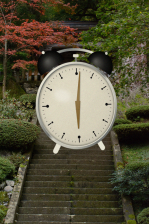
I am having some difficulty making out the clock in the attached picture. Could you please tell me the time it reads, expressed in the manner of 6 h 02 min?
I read 6 h 01 min
